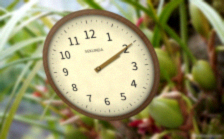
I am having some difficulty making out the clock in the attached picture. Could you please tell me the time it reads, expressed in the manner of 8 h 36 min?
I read 2 h 10 min
